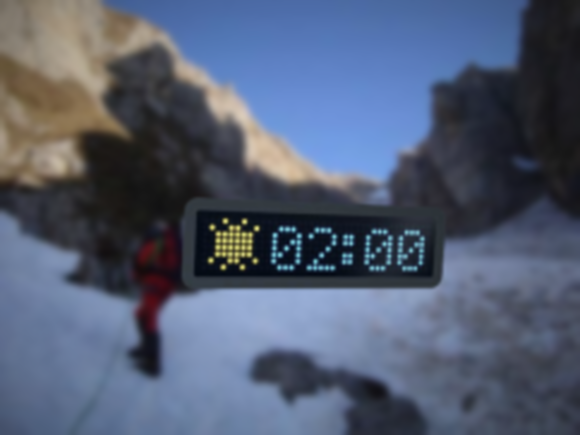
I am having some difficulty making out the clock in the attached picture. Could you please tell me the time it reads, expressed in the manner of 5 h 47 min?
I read 2 h 00 min
